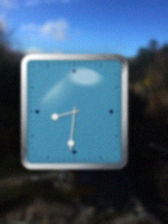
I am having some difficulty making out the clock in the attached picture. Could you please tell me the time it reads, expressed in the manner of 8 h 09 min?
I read 8 h 31 min
